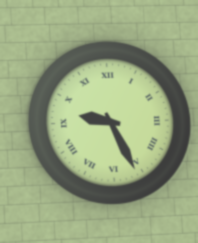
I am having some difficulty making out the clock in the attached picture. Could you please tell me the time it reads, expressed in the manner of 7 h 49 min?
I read 9 h 26 min
